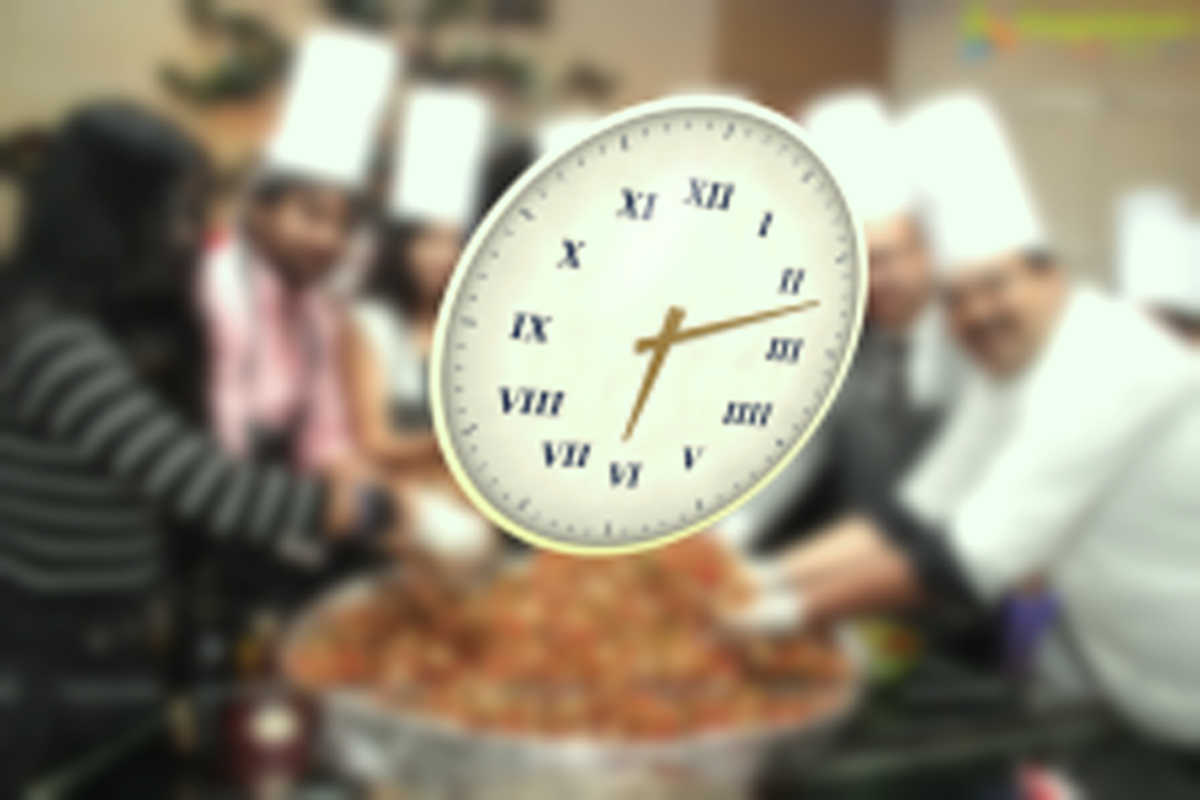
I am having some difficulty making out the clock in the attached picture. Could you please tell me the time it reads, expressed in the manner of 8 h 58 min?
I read 6 h 12 min
